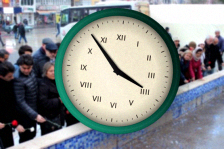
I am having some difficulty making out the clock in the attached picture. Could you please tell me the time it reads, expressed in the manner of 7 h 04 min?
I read 3 h 53 min
